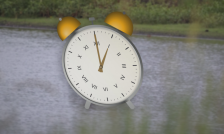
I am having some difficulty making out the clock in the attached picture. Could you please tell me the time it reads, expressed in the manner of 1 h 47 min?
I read 1 h 00 min
